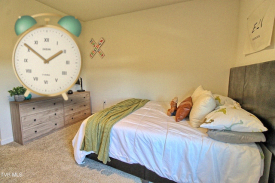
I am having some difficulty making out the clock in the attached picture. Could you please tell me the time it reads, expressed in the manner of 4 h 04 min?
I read 1 h 51 min
